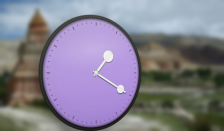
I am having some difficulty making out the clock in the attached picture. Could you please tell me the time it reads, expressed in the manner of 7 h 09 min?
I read 1 h 20 min
